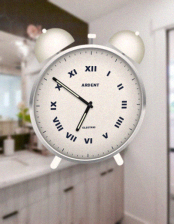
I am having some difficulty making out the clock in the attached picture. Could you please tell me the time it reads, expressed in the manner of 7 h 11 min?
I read 6 h 51 min
